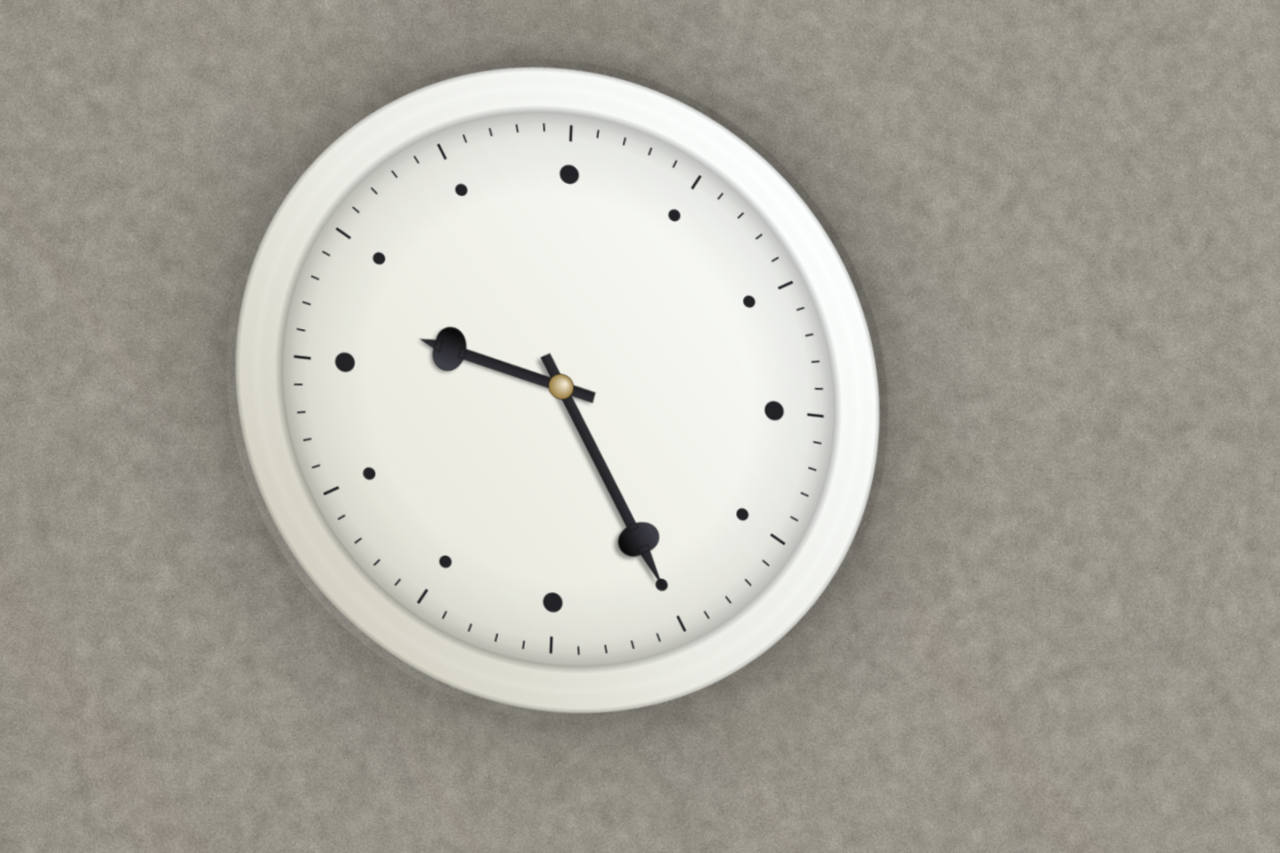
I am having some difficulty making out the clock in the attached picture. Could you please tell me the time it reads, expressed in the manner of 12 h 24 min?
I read 9 h 25 min
